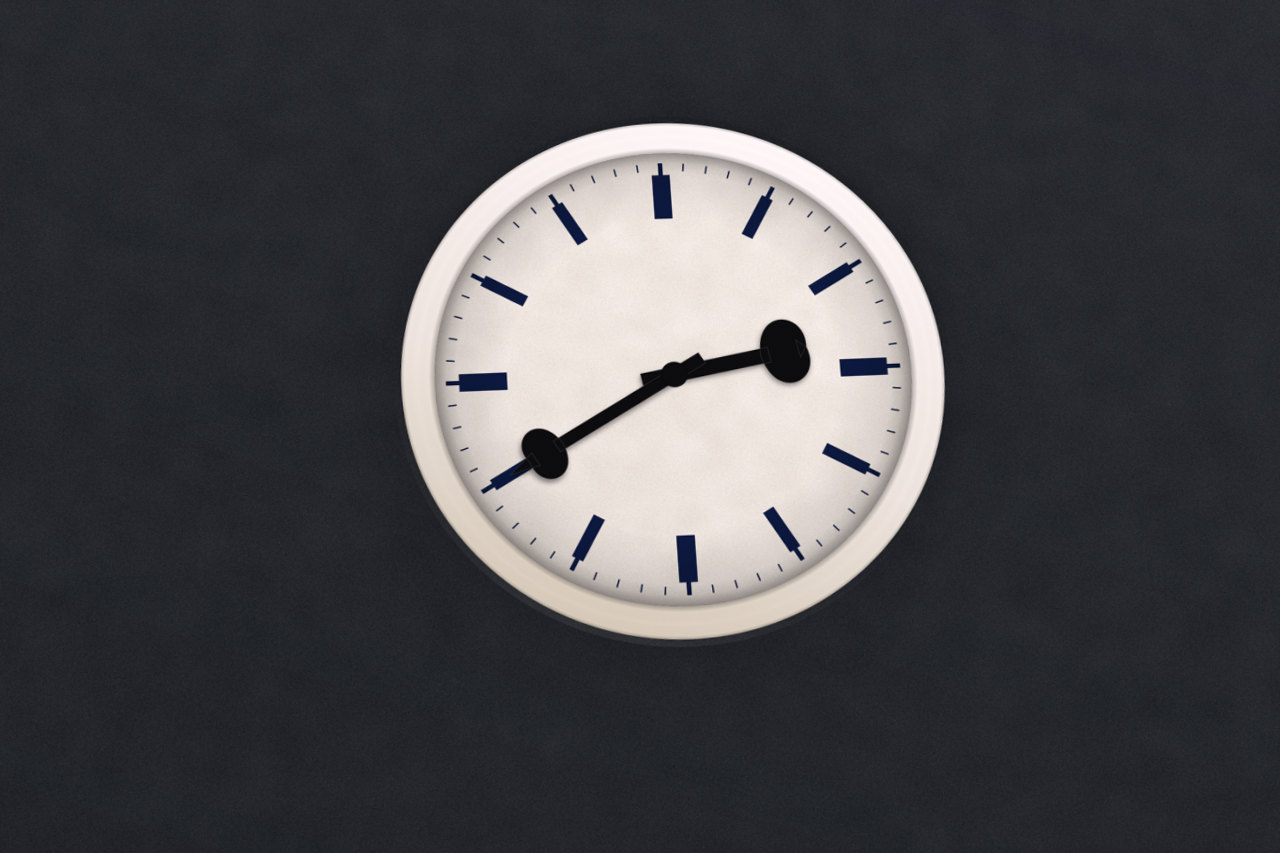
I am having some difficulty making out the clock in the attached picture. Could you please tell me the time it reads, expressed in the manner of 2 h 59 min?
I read 2 h 40 min
